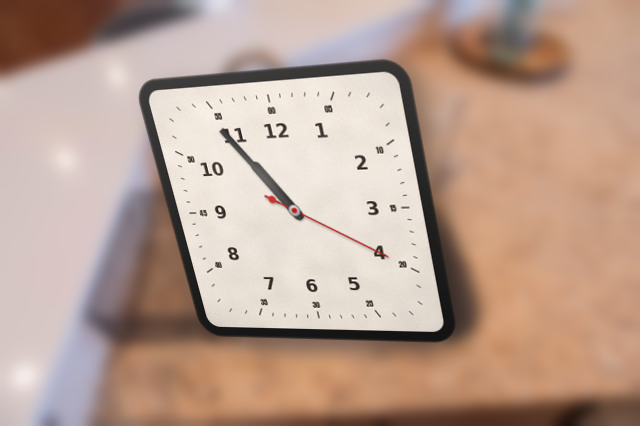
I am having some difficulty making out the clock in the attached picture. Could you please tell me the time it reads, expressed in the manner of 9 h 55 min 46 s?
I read 10 h 54 min 20 s
